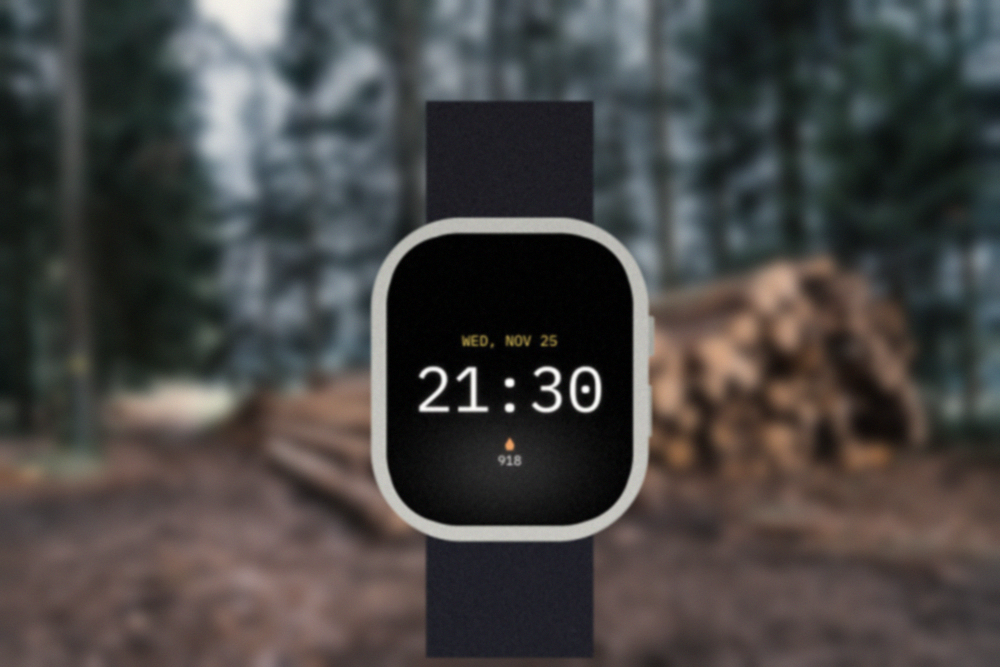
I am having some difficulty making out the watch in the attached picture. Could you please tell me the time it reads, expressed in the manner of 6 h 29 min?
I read 21 h 30 min
